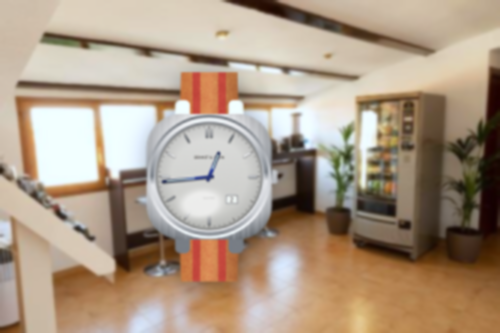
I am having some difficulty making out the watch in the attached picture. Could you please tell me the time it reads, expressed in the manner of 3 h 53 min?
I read 12 h 44 min
